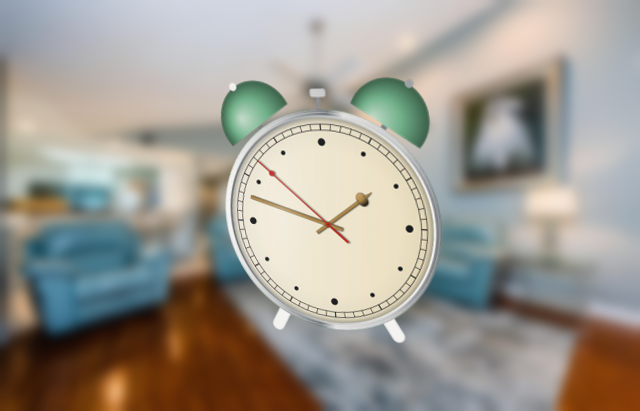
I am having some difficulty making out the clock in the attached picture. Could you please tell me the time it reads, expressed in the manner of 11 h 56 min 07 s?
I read 1 h 47 min 52 s
